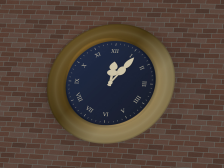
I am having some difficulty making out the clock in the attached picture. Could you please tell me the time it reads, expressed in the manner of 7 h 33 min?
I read 12 h 06 min
